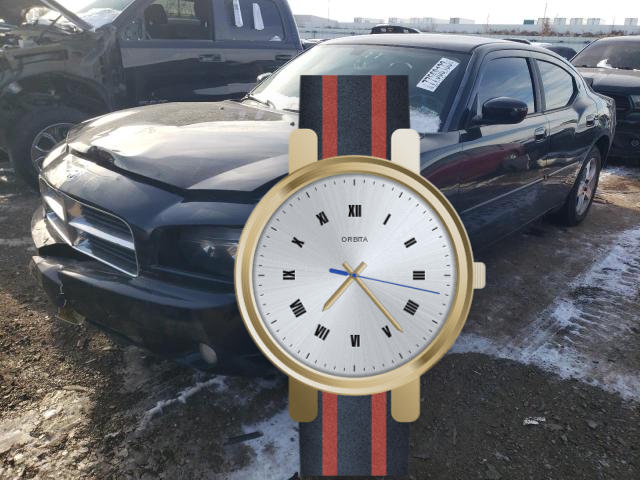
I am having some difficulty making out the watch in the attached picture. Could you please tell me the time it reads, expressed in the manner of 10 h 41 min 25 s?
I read 7 h 23 min 17 s
